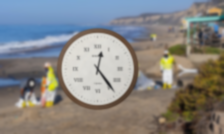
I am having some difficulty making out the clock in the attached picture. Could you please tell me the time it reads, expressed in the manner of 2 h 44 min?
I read 12 h 24 min
